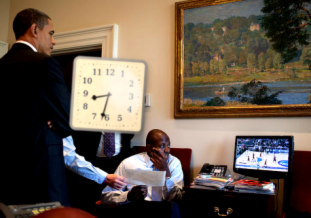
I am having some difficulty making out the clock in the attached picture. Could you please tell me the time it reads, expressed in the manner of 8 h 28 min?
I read 8 h 32 min
